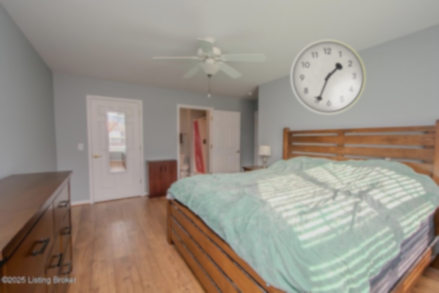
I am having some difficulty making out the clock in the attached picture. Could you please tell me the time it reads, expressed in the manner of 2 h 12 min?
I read 1 h 34 min
